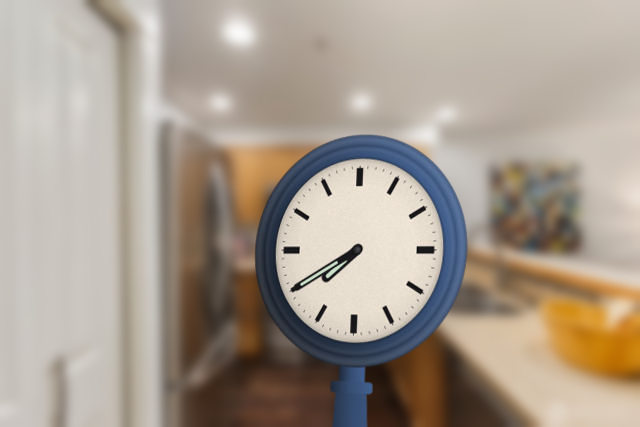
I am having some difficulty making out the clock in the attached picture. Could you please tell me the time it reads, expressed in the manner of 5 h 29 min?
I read 7 h 40 min
